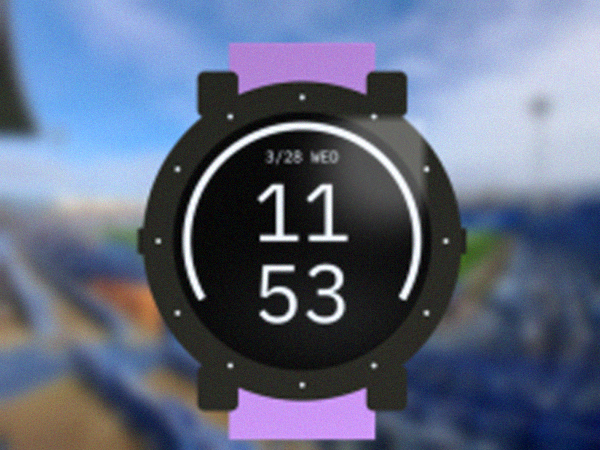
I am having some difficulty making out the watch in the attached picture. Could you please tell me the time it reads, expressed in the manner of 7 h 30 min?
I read 11 h 53 min
